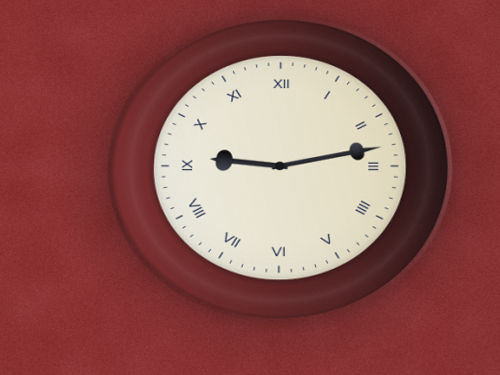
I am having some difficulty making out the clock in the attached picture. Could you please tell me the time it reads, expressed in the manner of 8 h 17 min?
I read 9 h 13 min
